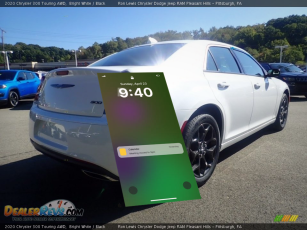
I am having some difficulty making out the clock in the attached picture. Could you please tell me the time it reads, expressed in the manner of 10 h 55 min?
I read 9 h 40 min
